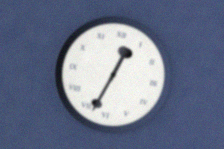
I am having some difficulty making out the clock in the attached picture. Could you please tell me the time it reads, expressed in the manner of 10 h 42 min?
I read 12 h 33 min
